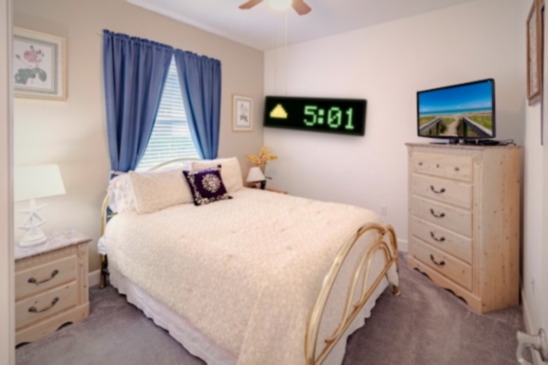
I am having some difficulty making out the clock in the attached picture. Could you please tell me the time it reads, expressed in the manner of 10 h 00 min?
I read 5 h 01 min
